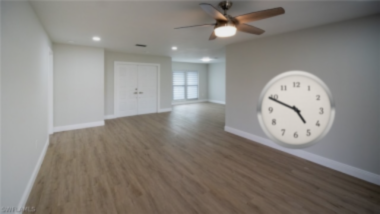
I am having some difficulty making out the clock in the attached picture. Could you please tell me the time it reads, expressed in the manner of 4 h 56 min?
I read 4 h 49 min
